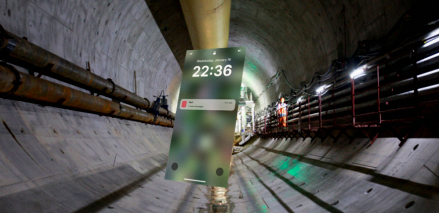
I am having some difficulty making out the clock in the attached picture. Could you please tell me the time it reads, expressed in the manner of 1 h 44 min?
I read 22 h 36 min
